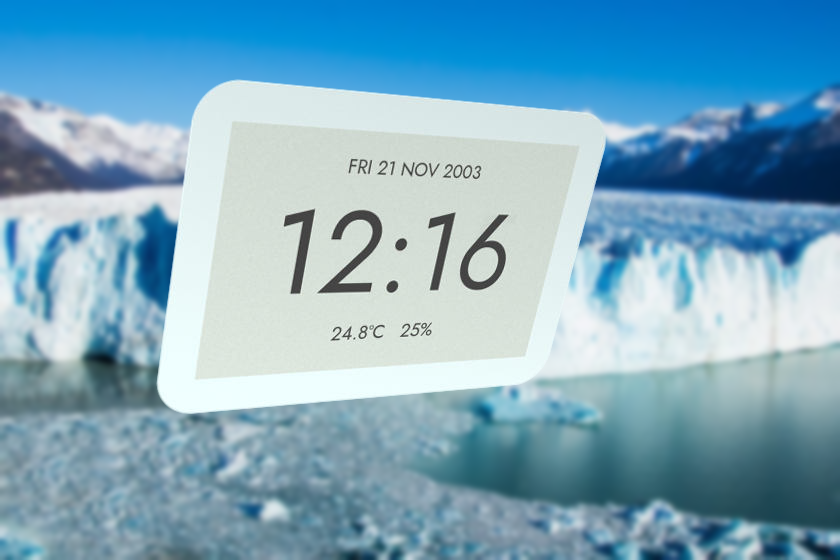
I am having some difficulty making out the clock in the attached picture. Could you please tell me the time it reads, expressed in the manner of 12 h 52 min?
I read 12 h 16 min
